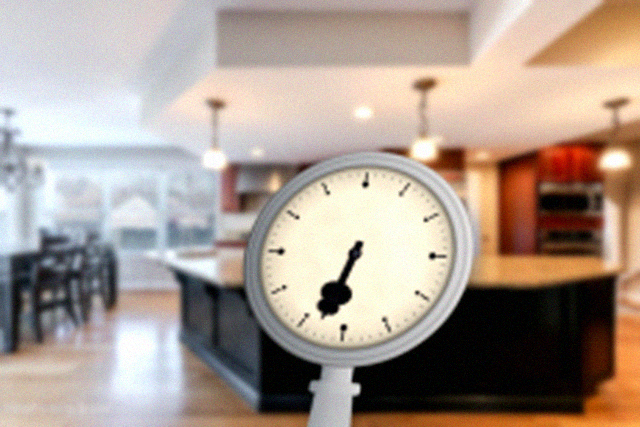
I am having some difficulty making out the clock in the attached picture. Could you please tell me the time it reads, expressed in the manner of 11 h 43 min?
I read 6 h 33 min
